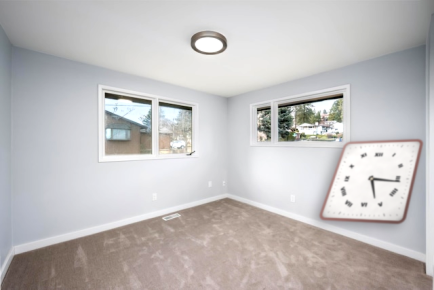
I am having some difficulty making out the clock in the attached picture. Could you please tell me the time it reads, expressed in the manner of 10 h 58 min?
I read 5 h 16 min
